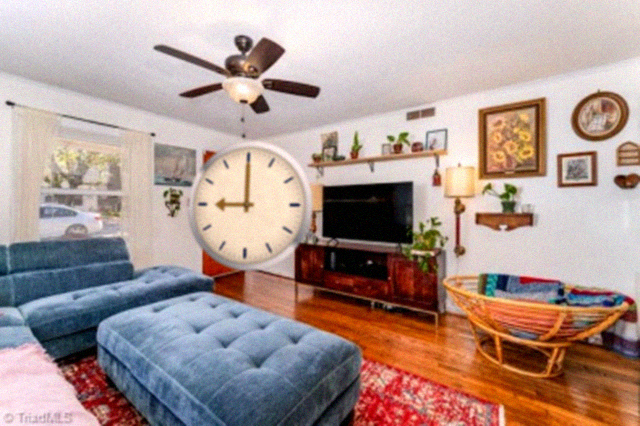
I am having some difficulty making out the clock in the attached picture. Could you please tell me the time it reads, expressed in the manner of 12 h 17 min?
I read 9 h 00 min
